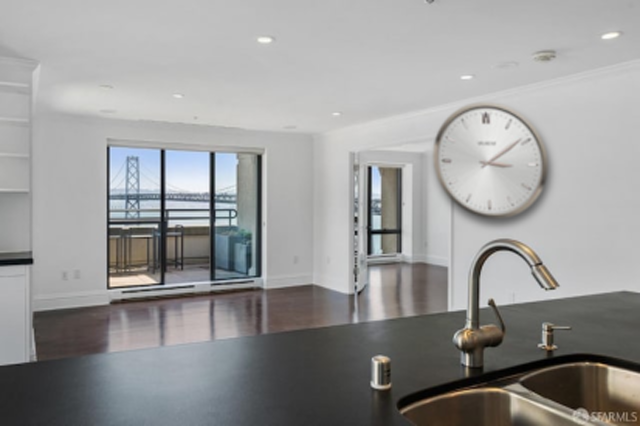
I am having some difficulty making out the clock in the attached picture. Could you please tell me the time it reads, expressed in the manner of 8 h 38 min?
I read 3 h 09 min
